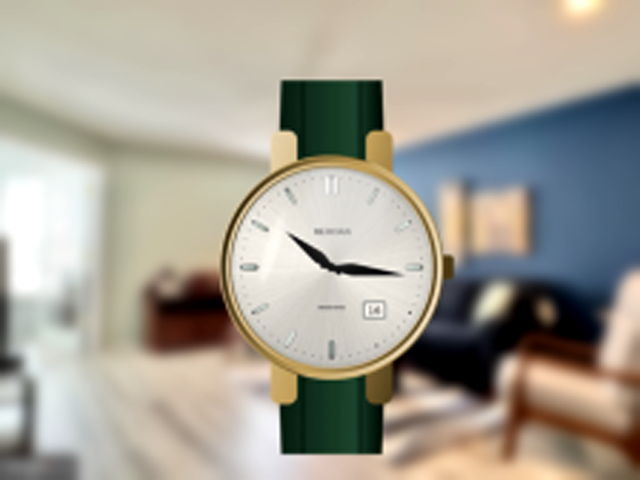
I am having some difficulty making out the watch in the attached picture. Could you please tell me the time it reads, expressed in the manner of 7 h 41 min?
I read 10 h 16 min
